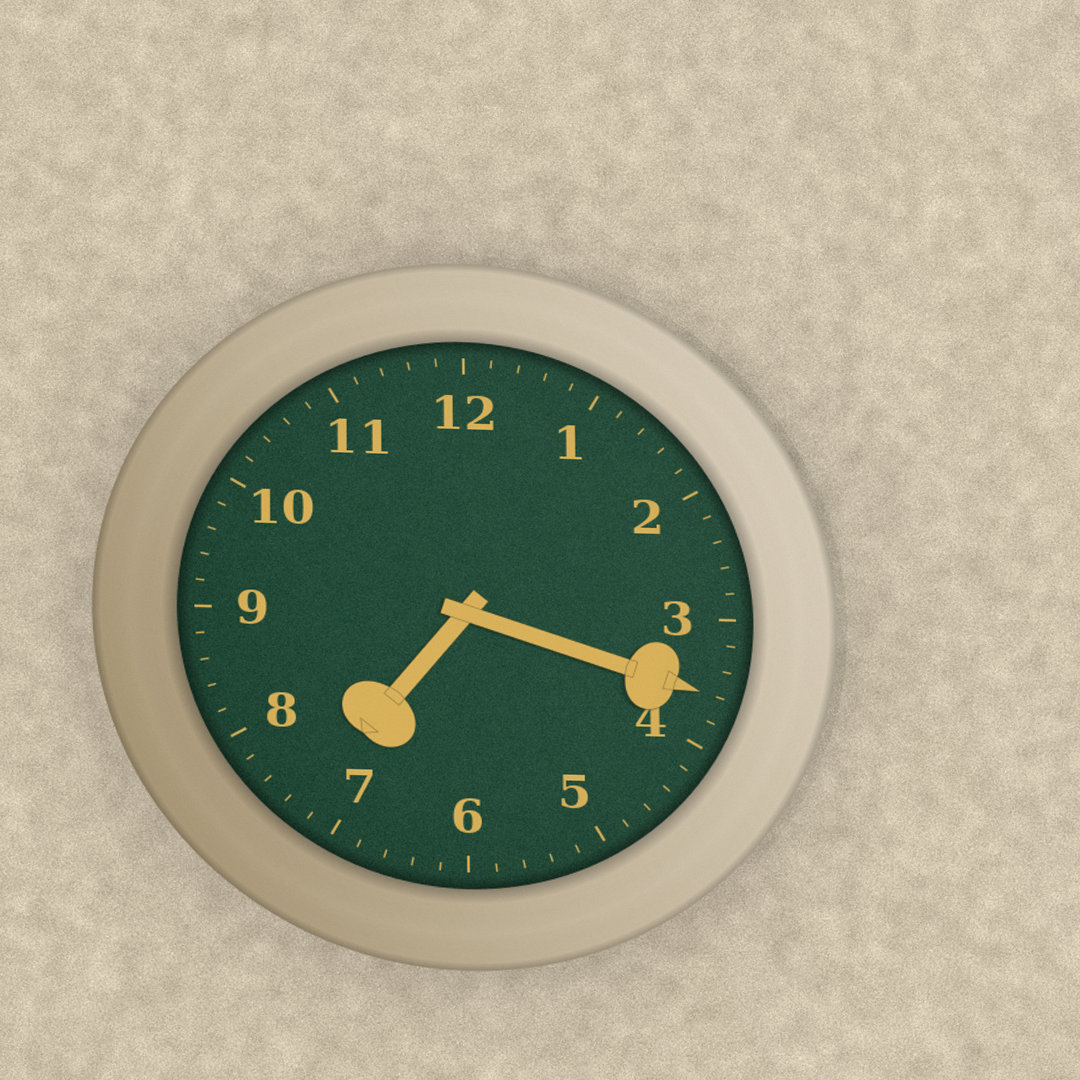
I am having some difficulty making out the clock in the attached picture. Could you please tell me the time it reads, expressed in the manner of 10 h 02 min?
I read 7 h 18 min
